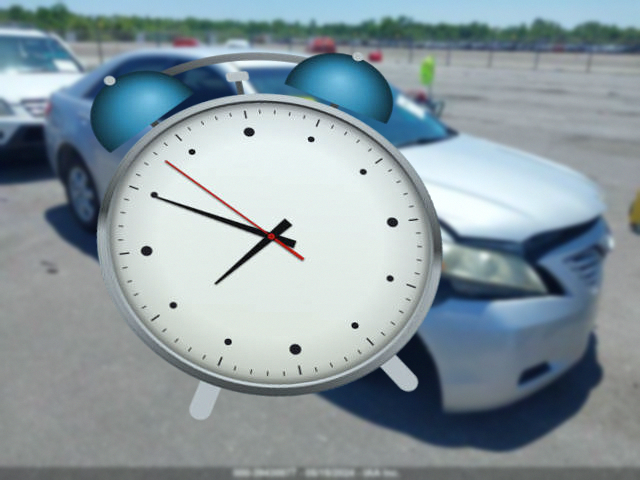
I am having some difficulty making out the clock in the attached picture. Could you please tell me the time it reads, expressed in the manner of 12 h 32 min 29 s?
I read 7 h 49 min 53 s
